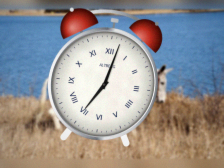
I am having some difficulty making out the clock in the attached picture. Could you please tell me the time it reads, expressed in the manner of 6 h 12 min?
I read 7 h 02 min
